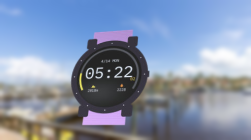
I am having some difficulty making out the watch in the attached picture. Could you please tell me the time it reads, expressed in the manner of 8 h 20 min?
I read 5 h 22 min
